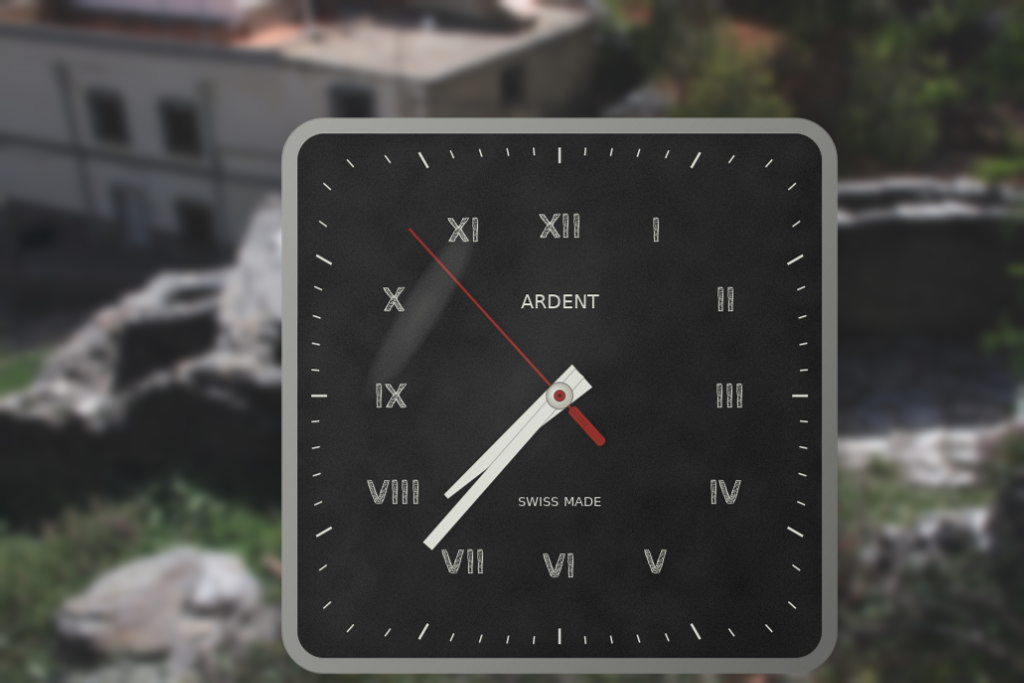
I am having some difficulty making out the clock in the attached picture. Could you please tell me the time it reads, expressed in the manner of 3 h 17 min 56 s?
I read 7 h 36 min 53 s
